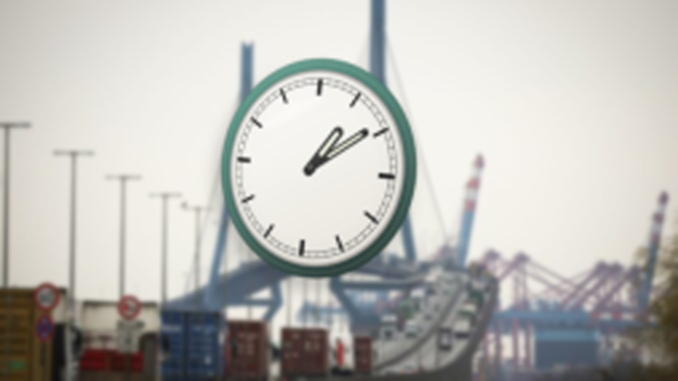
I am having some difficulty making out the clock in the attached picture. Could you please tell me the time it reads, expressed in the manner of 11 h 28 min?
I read 1 h 09 min
